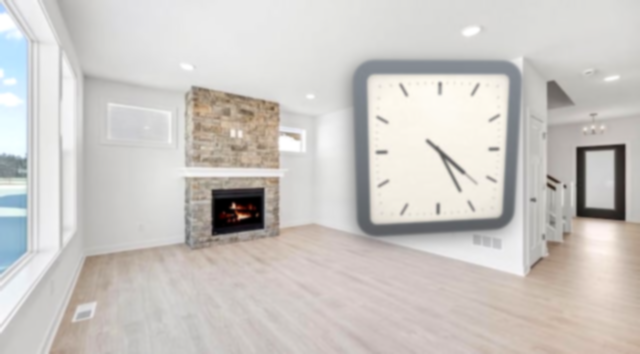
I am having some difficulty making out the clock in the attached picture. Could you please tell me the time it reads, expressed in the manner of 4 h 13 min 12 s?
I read 4 h 25 min 22 s
